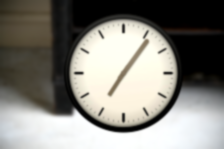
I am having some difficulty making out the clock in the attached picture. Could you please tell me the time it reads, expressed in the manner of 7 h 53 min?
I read 7 h 06 min
